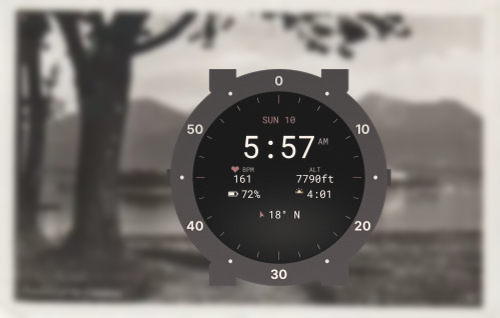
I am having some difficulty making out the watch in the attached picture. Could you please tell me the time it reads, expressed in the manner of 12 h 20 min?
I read 5 h 57 min
